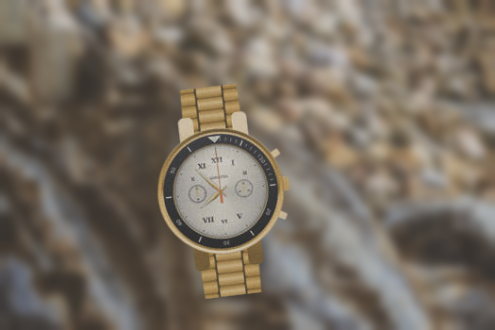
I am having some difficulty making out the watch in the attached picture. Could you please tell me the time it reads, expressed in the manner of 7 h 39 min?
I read 7 h 53 min
